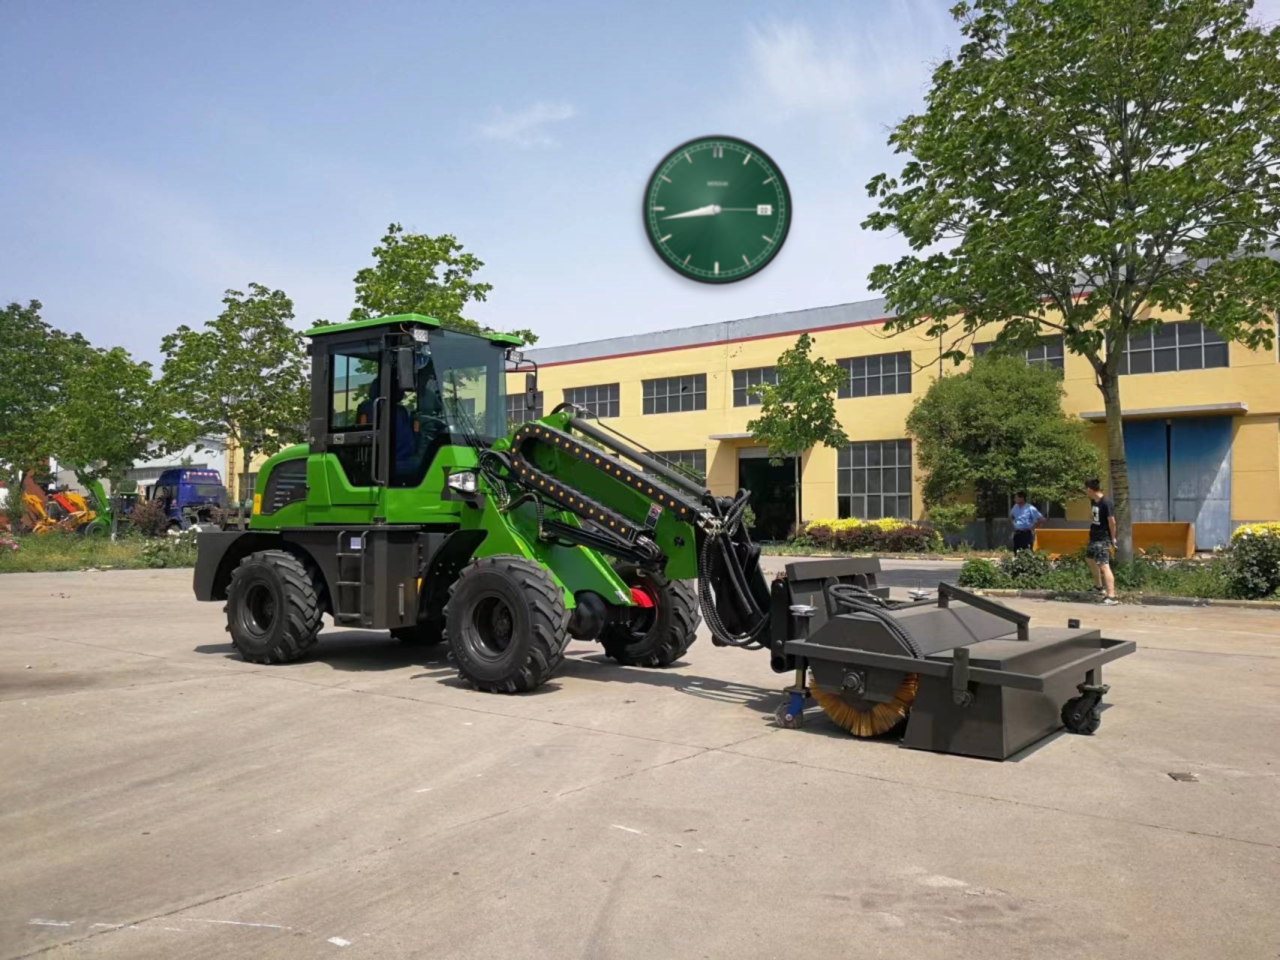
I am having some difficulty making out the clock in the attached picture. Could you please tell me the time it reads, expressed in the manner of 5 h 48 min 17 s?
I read 8 h 43 min 15 s
